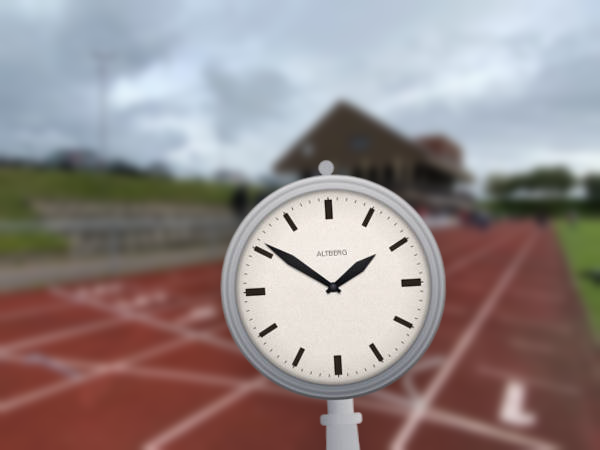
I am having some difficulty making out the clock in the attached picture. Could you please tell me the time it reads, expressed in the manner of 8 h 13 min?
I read 1 h 51 min
